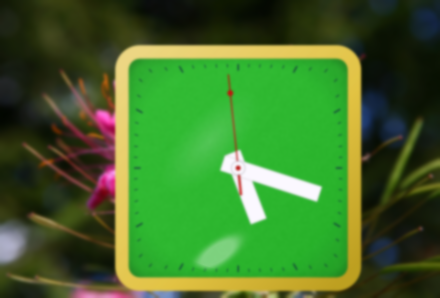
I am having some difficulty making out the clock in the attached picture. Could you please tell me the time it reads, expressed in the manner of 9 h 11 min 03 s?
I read 5 h 17 min 59 s
